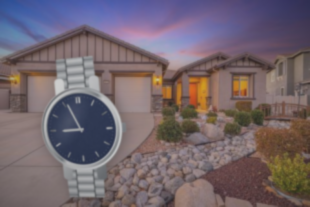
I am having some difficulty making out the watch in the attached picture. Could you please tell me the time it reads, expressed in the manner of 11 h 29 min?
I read 8 h 56 min
